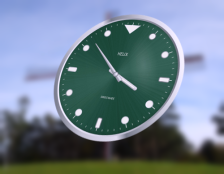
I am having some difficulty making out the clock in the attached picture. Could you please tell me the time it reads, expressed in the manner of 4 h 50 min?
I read 3 h 52 min
